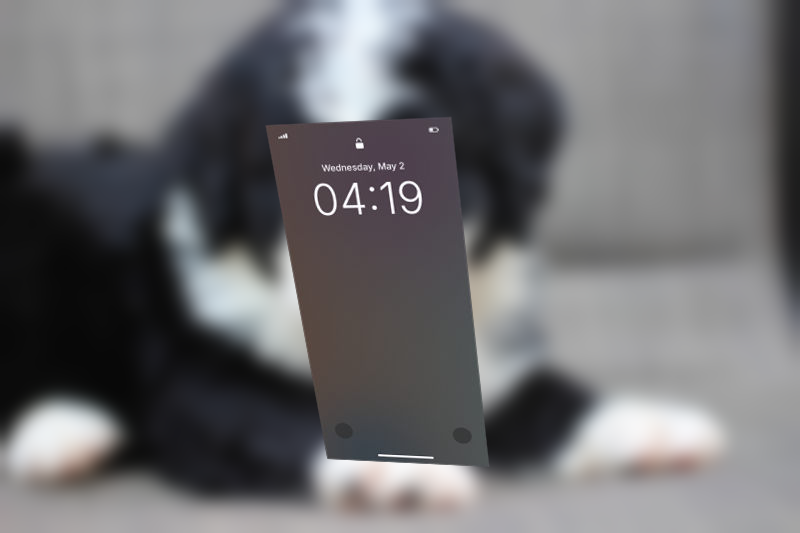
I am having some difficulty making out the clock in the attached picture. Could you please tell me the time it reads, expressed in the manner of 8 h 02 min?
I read 4 h 19 min
